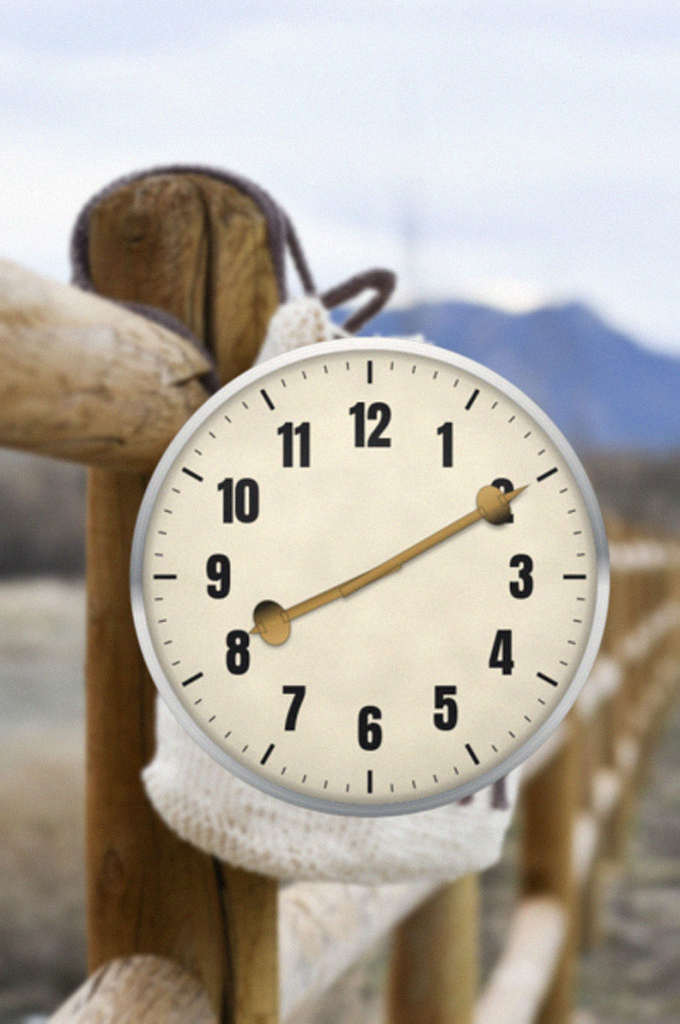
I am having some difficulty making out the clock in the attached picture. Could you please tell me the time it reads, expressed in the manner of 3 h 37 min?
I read 8 h 10 min
